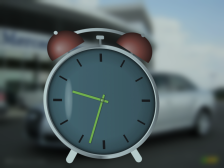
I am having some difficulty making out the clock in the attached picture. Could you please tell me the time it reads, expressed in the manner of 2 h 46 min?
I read 9 h 33 min
